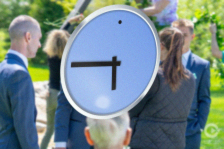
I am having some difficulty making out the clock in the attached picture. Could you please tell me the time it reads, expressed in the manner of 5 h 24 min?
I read 5 h 45 min
